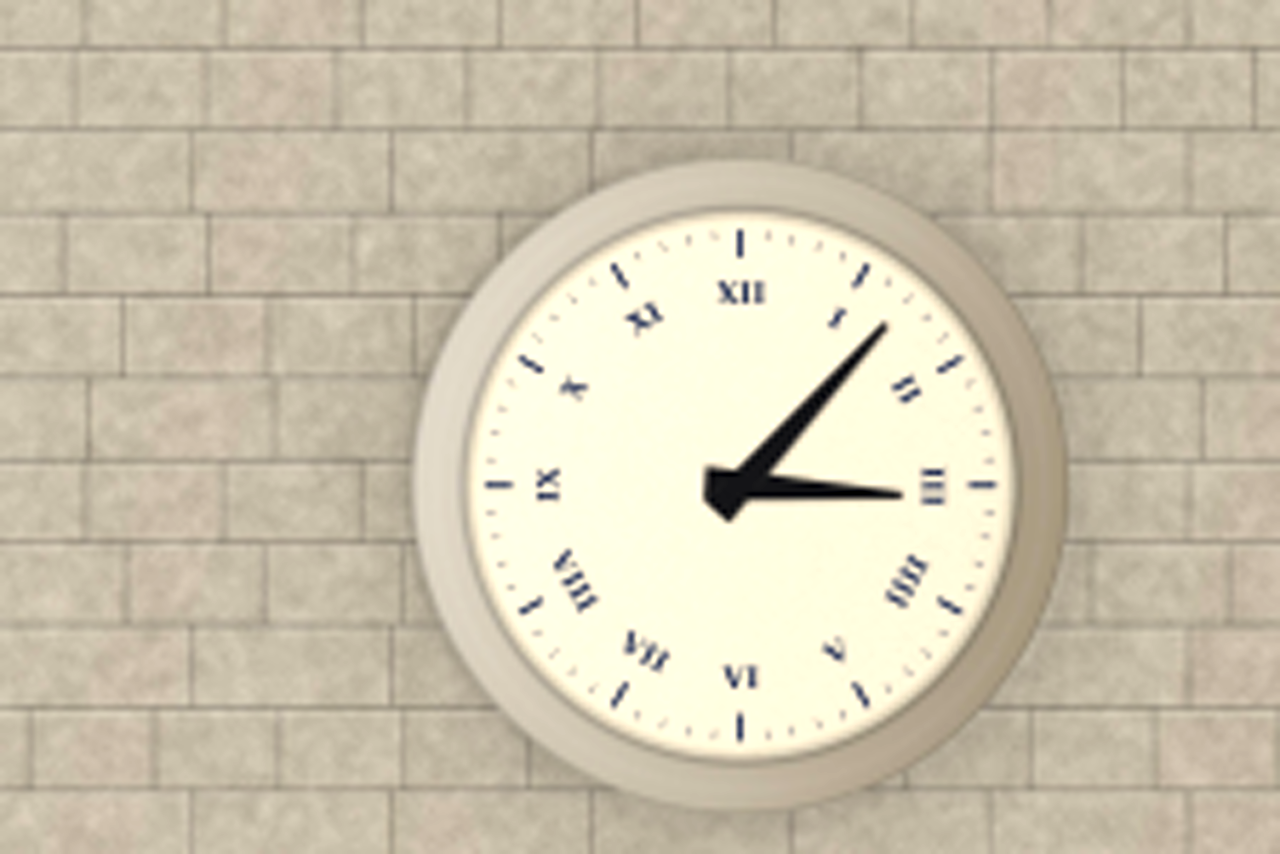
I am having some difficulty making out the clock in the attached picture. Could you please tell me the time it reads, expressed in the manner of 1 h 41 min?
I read 3 h 07 min
